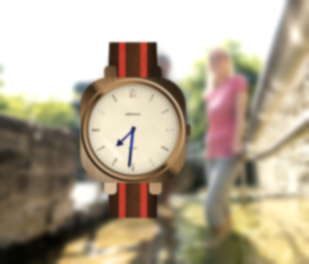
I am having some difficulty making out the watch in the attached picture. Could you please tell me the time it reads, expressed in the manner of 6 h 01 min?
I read 7 h 31 min
